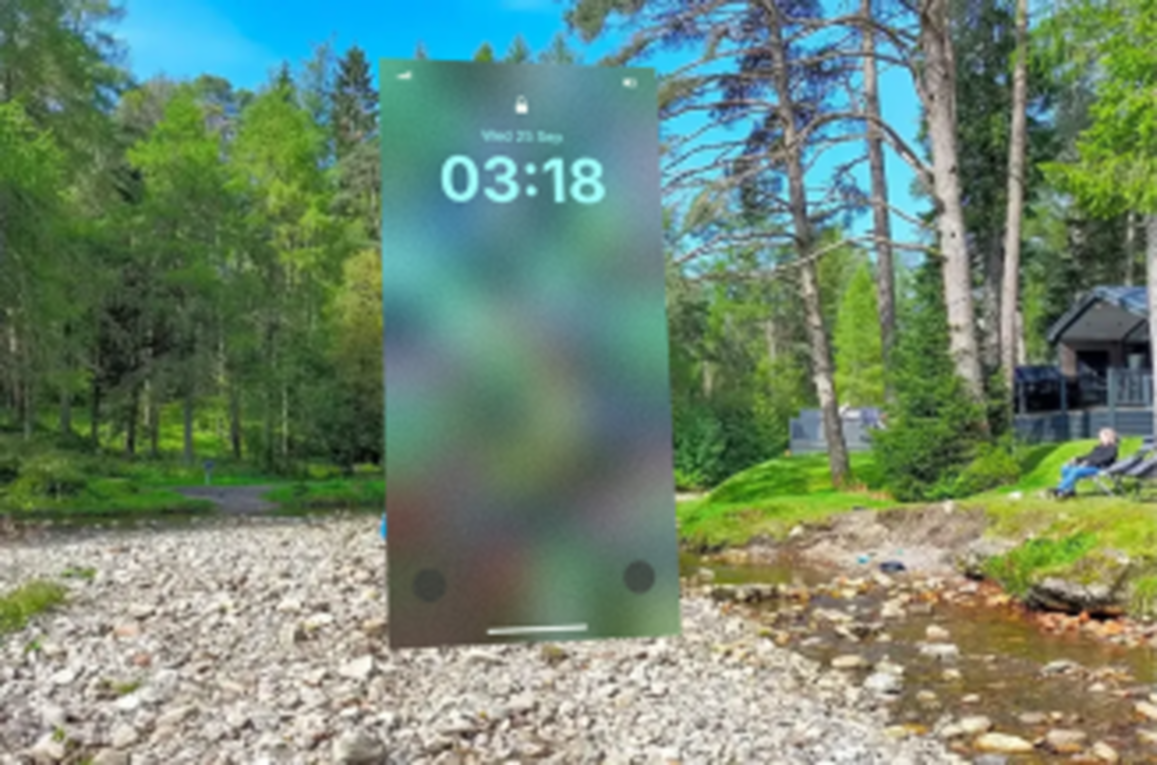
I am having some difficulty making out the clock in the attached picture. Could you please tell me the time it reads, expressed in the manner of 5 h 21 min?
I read 3 h 18 min
